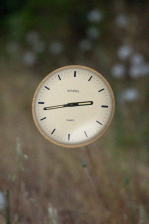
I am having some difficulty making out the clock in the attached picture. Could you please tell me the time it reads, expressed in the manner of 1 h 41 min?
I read 2 h 43 min
